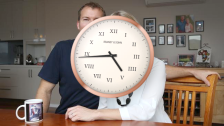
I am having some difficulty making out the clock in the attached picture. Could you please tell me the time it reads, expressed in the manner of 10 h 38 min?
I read 4 h 44 min
